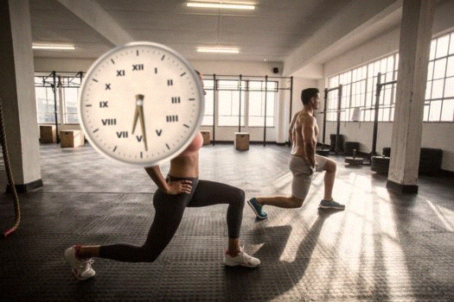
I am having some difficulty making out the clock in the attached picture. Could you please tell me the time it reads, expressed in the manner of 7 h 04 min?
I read 6 h 29 min
